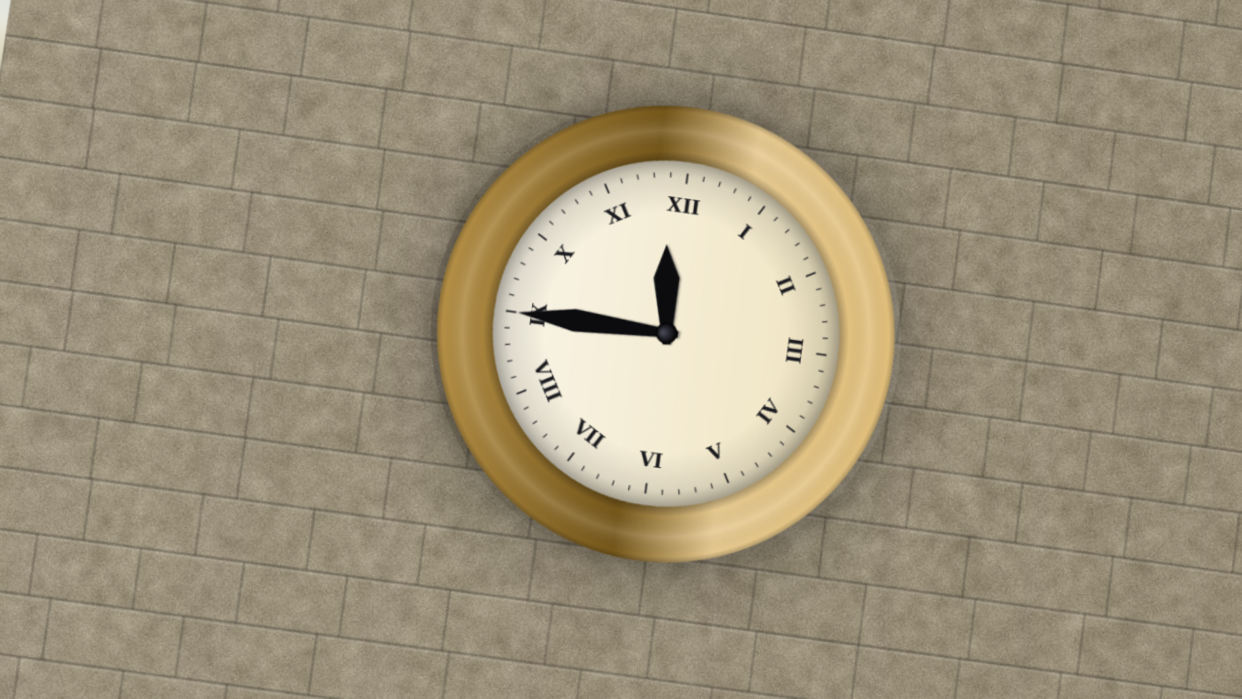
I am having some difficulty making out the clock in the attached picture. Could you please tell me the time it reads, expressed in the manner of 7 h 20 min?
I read 11 h 45 min
